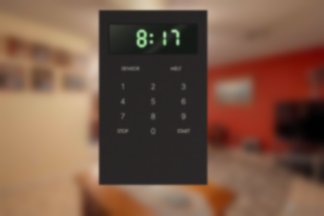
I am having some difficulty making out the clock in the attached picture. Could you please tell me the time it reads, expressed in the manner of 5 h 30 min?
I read 8 h 17 min
